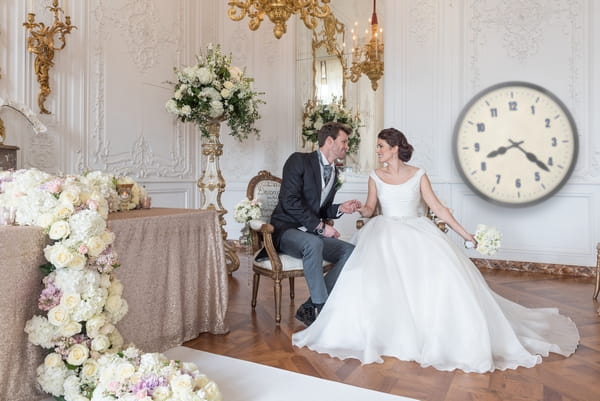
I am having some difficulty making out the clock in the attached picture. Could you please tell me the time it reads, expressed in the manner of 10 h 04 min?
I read 8 h 22 min
